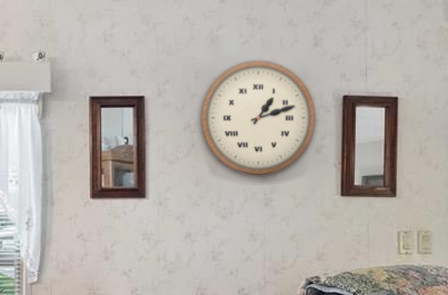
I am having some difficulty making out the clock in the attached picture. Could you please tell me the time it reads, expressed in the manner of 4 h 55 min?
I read 1 h 12 min
